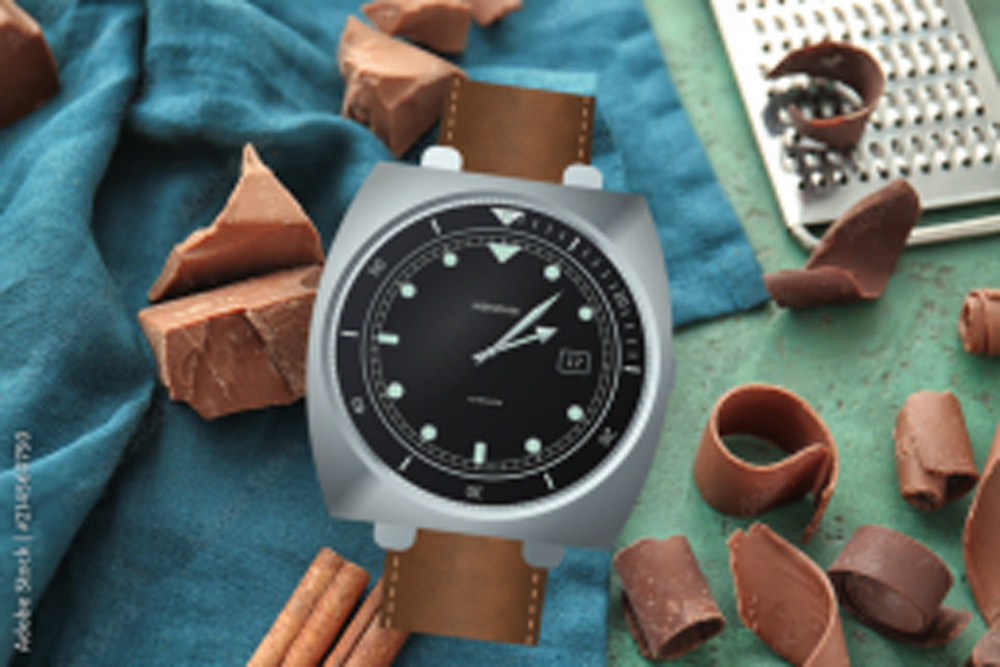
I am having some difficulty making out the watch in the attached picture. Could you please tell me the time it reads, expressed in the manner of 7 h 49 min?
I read 2 h 07 min
